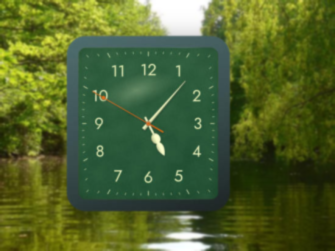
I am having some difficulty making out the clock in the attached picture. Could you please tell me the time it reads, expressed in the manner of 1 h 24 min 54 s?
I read 5 h 06 min 50 s
